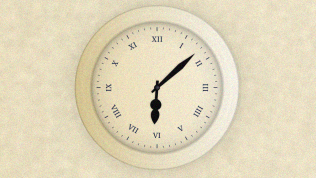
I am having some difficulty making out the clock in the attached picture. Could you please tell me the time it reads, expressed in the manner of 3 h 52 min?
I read 6 h 08 min
